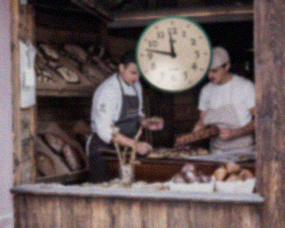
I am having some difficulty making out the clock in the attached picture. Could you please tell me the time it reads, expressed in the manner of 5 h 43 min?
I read 11 h 47 min
